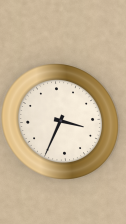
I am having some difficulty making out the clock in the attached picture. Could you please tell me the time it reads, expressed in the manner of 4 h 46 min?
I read 3 h 35 min
